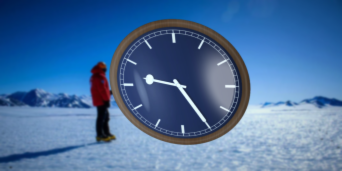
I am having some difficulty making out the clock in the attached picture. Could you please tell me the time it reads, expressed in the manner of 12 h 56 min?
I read 9 h 25 min
